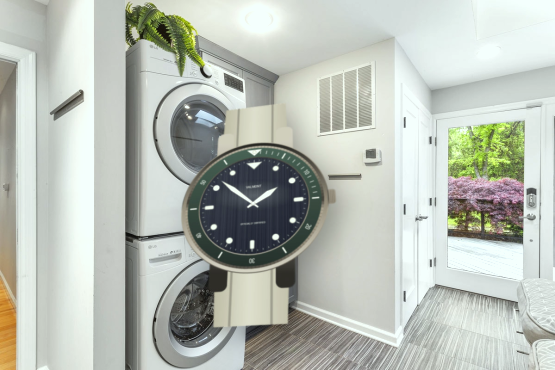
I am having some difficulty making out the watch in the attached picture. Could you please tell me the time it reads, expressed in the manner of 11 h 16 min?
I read 1 h 52 min
